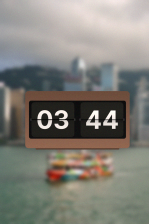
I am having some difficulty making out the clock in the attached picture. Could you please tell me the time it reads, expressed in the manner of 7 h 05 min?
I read 3 h 44 min
